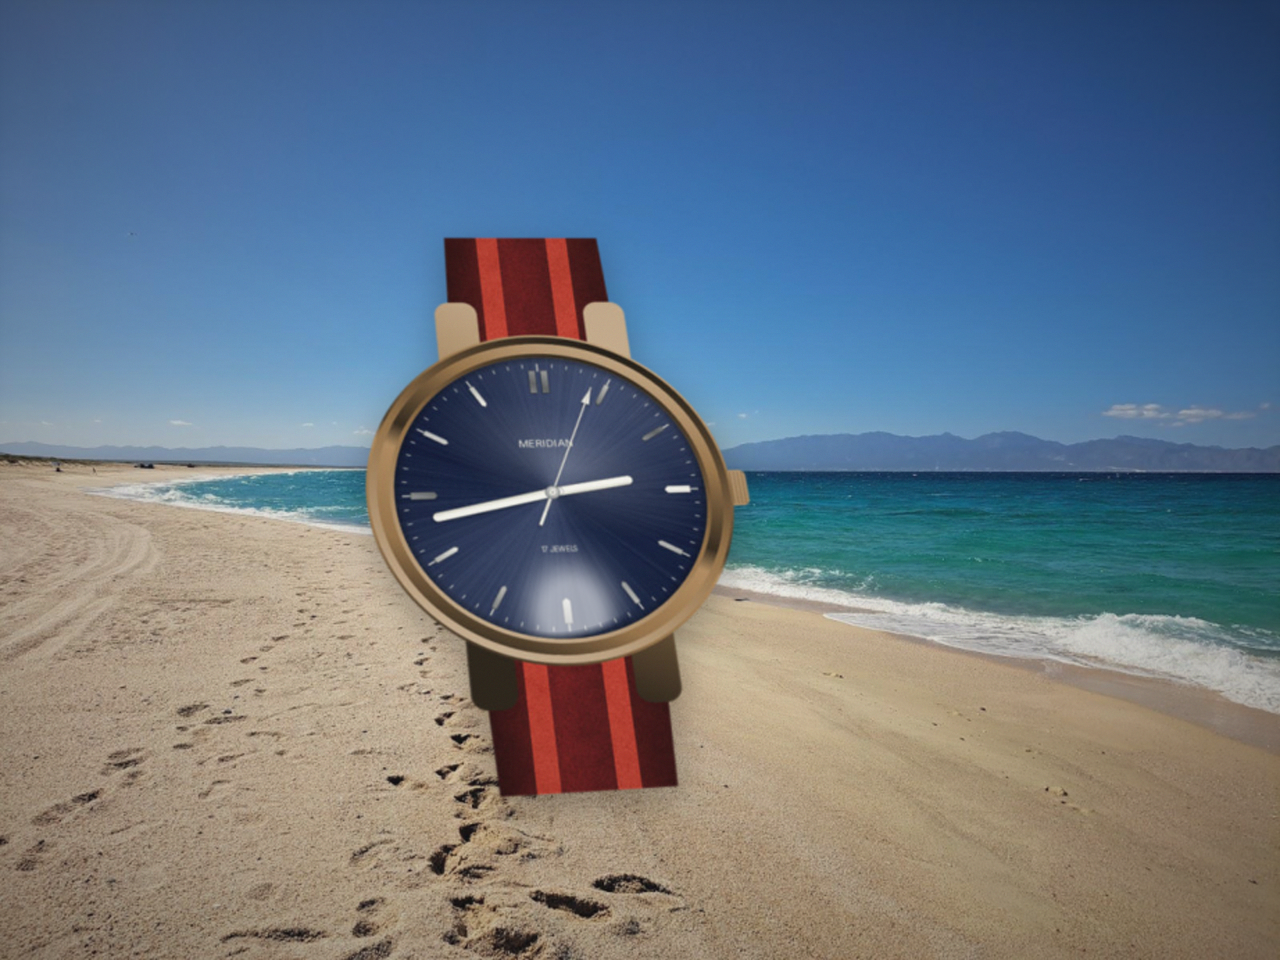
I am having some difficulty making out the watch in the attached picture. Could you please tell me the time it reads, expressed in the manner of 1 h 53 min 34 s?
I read 2 h 43 min 04 s
